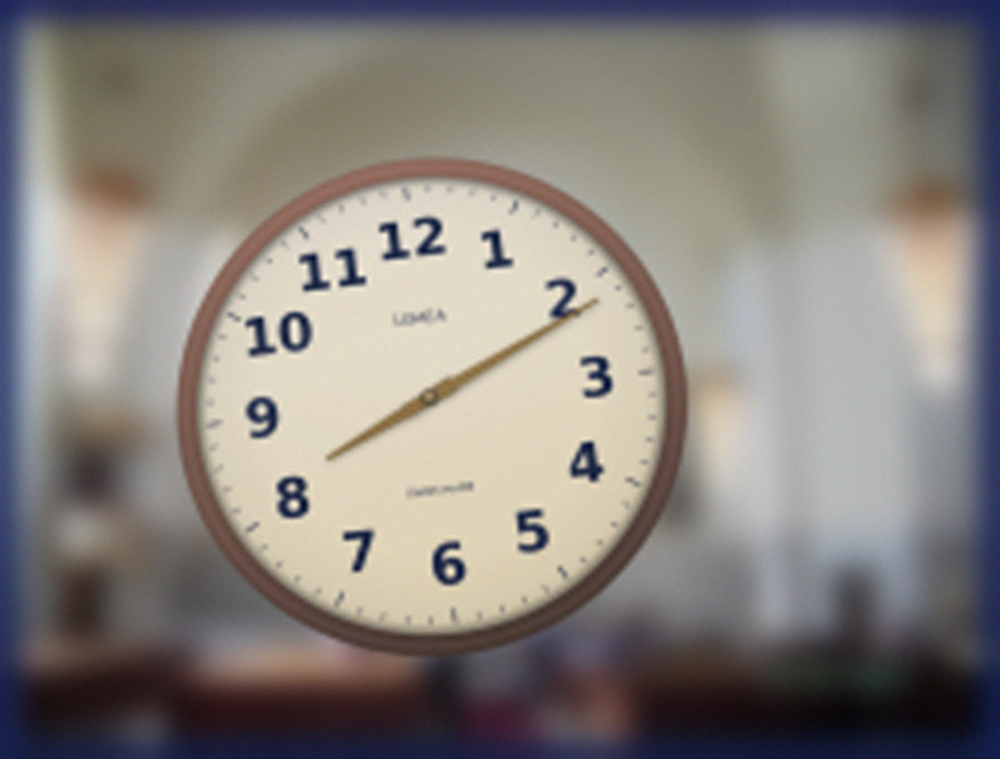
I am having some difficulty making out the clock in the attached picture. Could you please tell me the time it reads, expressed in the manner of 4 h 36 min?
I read 8 h 11 min
